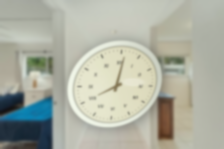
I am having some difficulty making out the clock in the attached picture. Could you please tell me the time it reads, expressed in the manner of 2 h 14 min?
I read 8 h 01 min
